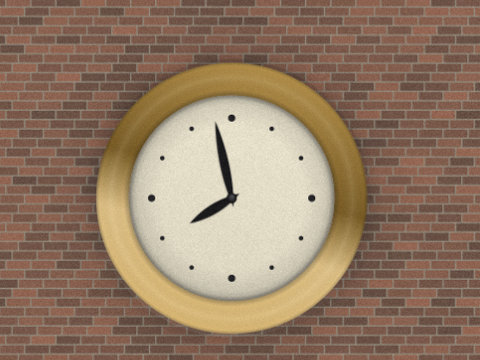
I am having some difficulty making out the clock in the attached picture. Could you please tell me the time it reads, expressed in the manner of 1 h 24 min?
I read 7 h 58 min
